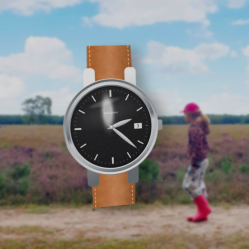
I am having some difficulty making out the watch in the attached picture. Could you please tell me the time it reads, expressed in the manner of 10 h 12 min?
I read 2 h 22 min
